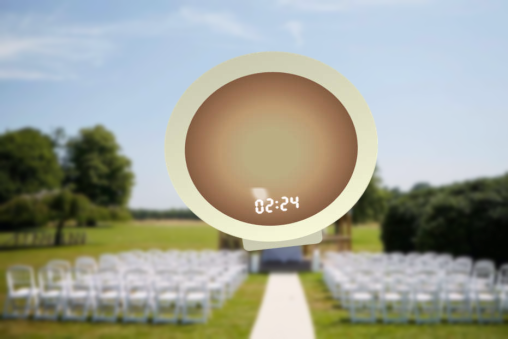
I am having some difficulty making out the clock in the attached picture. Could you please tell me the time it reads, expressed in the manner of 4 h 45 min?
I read 2 h 24 min
